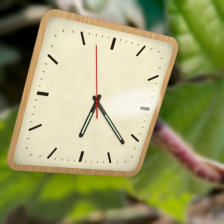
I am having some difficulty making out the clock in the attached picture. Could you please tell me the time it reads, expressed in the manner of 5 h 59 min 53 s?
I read 6 h 21 min 57 s
